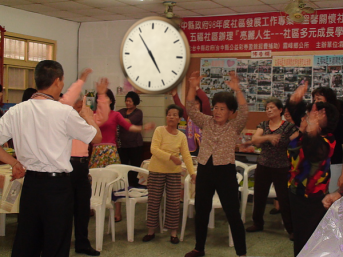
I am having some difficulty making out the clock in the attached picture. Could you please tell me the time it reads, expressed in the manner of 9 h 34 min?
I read 4 h 54 min
